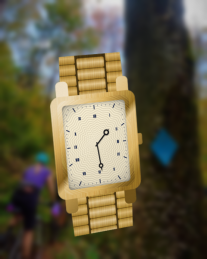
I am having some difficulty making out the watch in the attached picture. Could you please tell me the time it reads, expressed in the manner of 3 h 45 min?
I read 1 h 29 min
